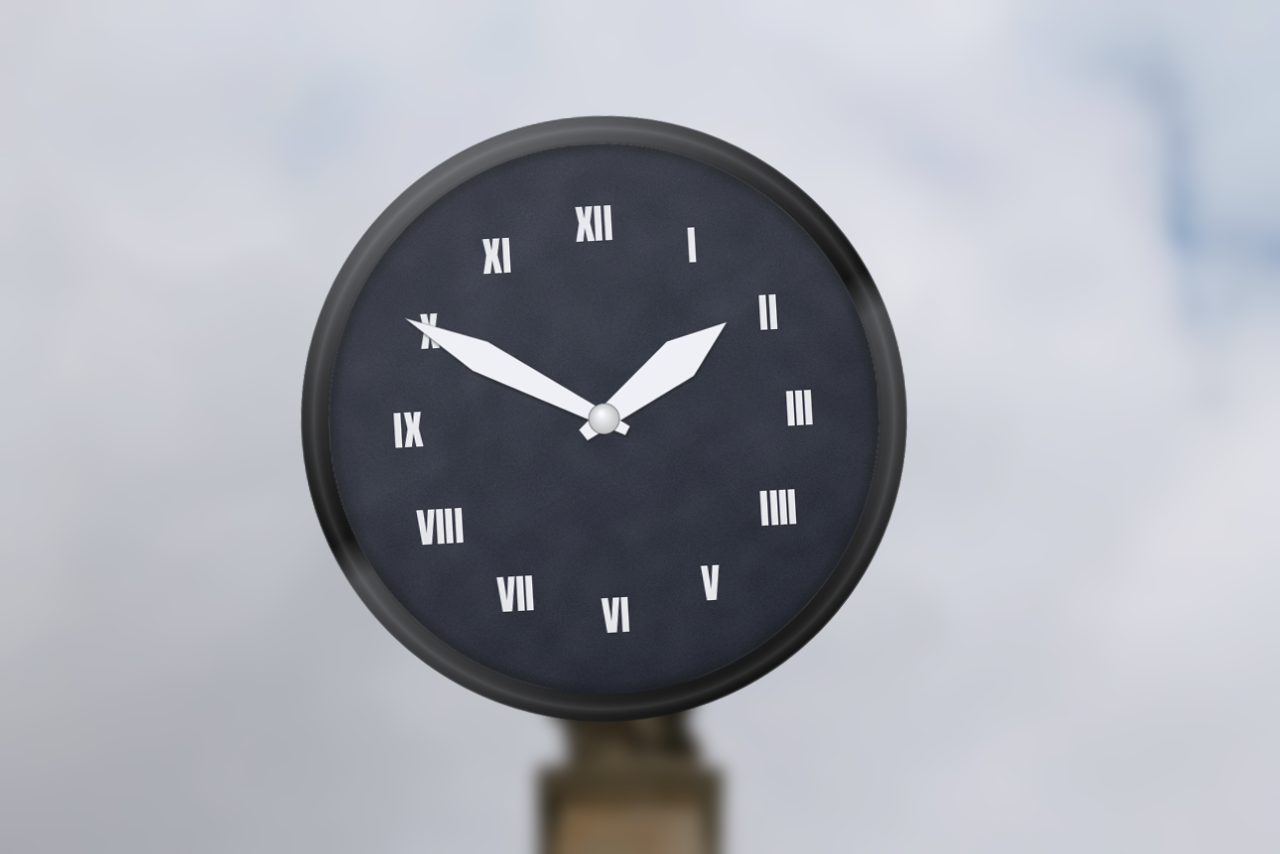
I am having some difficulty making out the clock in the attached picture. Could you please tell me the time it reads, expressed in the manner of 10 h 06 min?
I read 1 h 50 min
